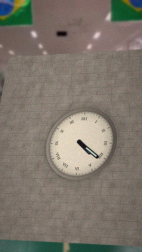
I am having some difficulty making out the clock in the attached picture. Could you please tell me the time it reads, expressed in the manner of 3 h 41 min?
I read 4 h 21 min
